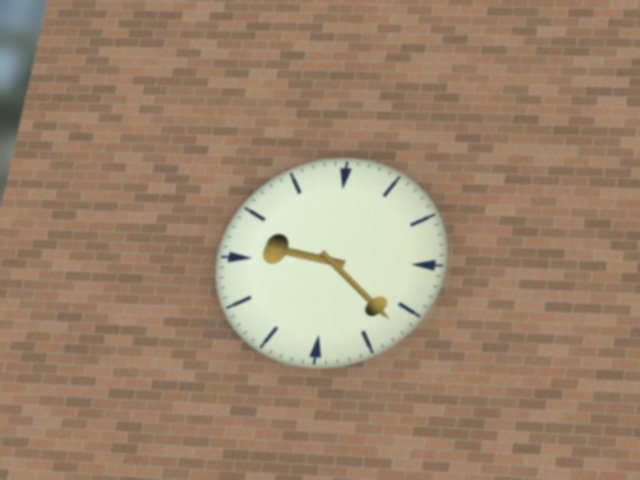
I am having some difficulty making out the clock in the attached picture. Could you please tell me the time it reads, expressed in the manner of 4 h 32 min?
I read 9 h 22 min
